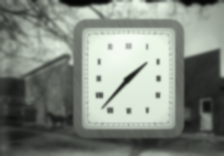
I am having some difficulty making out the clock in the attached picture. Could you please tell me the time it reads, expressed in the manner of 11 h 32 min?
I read 1 h 37 min
